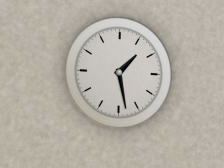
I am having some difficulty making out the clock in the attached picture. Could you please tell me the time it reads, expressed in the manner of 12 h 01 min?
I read 1 h 28 min
